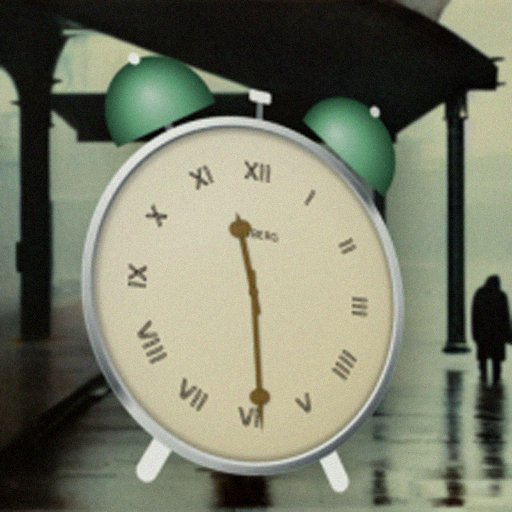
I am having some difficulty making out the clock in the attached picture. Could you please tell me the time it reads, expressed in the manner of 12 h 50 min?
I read 11 h 29 min
